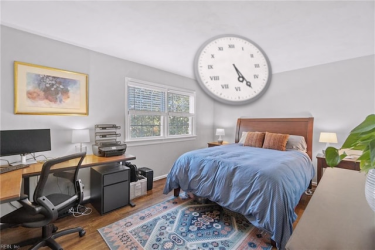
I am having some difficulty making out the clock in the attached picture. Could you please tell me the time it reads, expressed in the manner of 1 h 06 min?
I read 5 h 25 min
